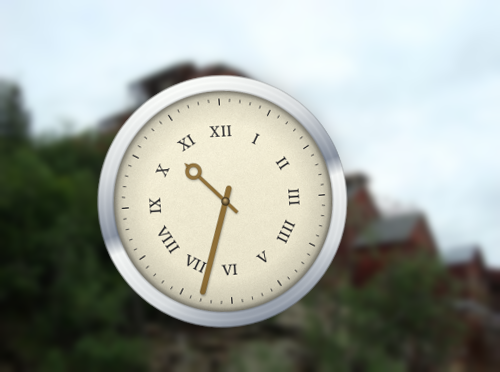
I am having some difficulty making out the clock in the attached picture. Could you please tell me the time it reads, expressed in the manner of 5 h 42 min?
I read 10 h 33 min
